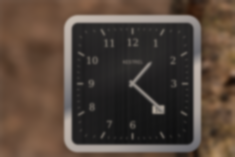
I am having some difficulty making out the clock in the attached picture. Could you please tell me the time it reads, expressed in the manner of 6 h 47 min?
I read 1 h 22 min
